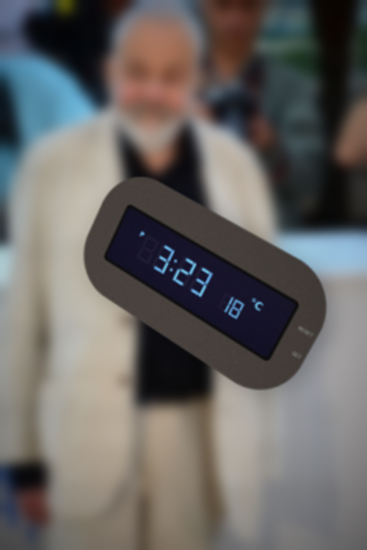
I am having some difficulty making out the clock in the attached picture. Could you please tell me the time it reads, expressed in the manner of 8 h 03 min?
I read 3 h 23 min
